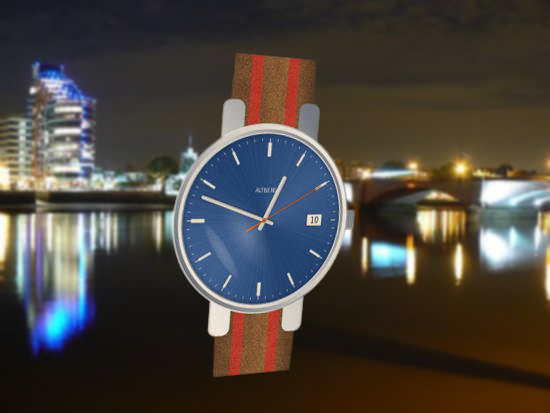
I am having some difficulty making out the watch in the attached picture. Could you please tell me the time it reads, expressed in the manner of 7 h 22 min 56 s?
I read 12 h 48 min 10 s
